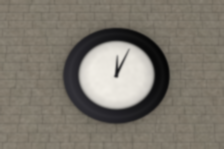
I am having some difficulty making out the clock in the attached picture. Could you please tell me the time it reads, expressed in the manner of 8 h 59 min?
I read 12 h 04 min
